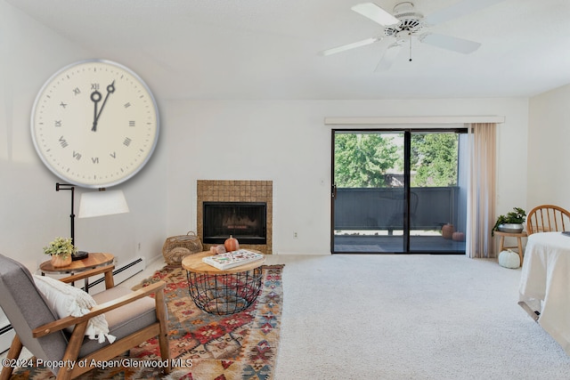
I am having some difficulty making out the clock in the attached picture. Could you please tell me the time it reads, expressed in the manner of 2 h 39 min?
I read 12 h 04 min
